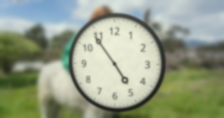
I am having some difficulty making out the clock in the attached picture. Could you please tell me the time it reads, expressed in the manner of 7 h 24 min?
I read 4 h 54 min
